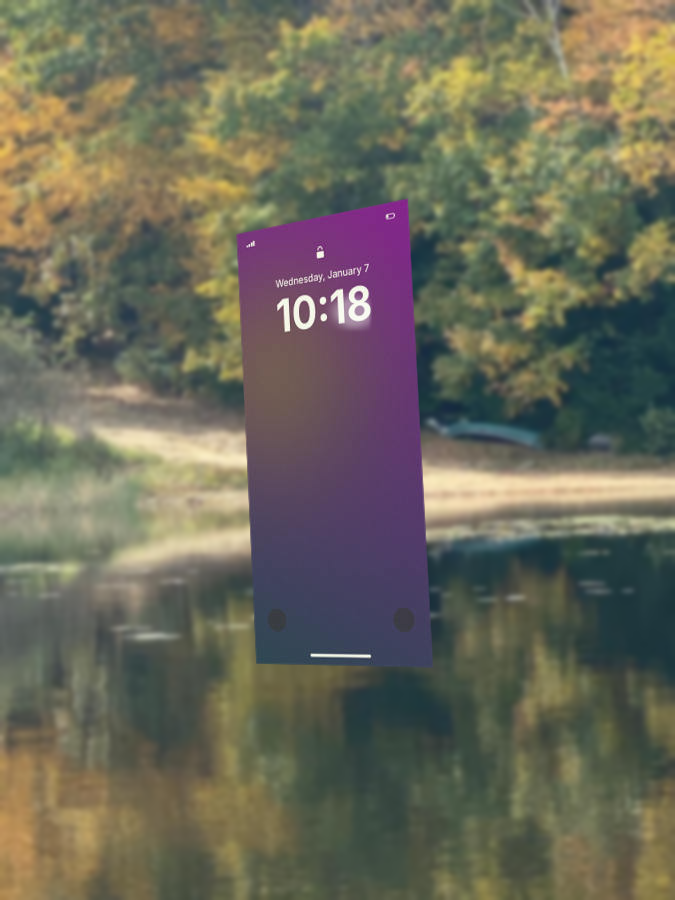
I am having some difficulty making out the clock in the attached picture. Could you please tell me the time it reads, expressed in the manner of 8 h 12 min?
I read 10 h 18 min
